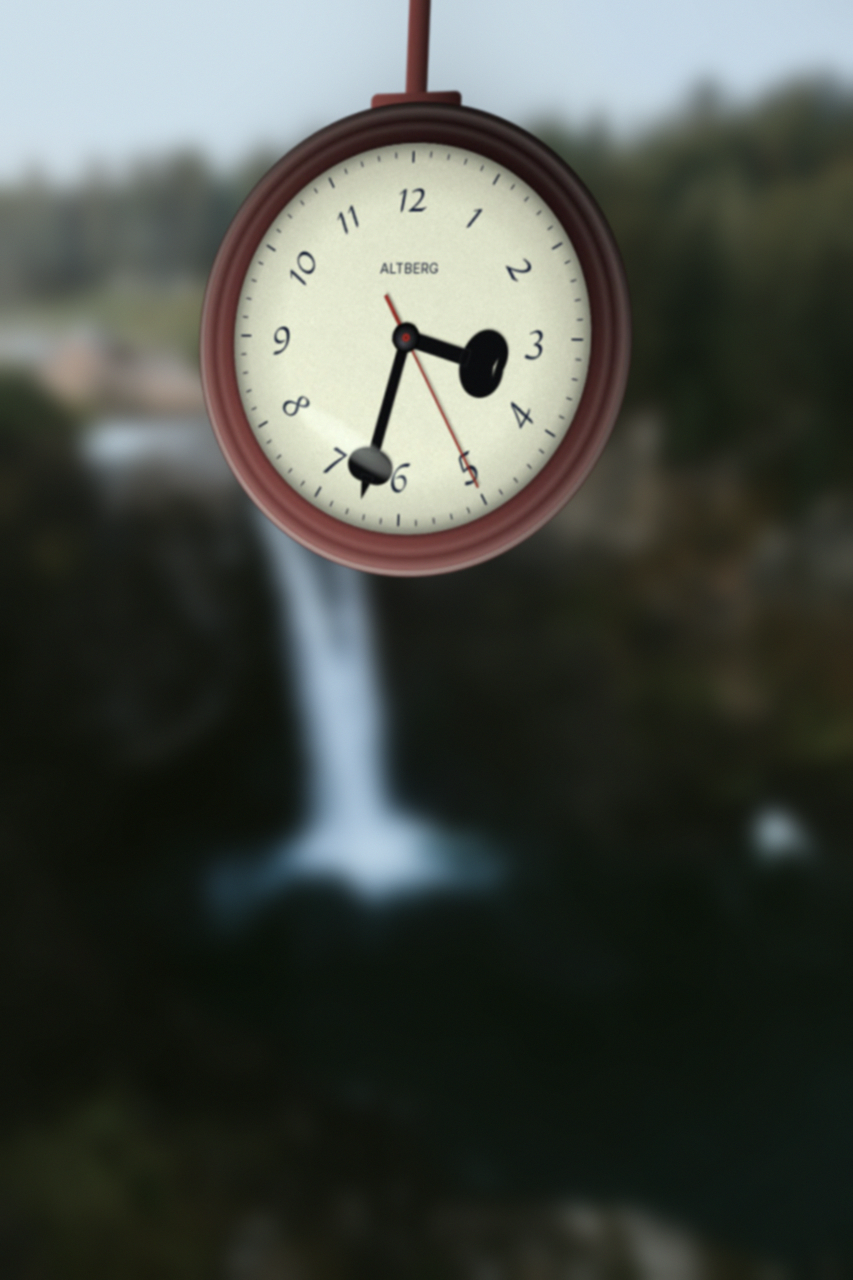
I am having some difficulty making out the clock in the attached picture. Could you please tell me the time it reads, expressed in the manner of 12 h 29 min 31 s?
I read 3 h 32 min 25 s
